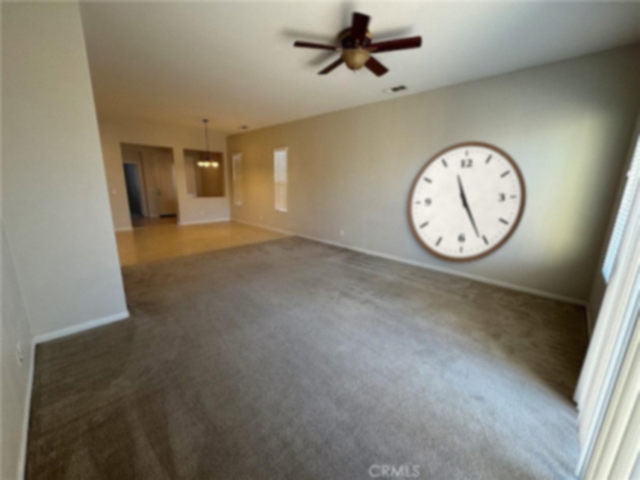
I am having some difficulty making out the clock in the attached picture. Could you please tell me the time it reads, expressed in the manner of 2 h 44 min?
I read 11 h 26 min
